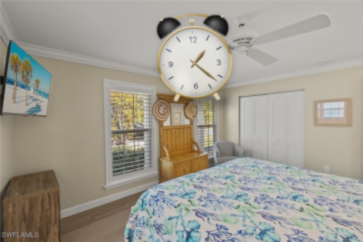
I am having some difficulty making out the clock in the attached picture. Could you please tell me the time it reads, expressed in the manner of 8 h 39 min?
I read 1 h 22 min
